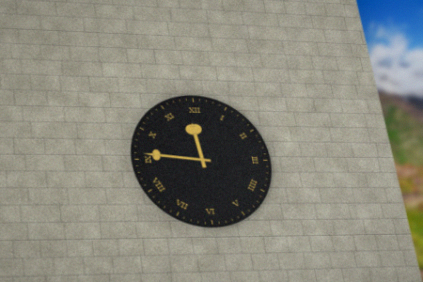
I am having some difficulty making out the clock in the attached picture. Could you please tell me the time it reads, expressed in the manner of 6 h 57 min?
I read 11 h 46 min
